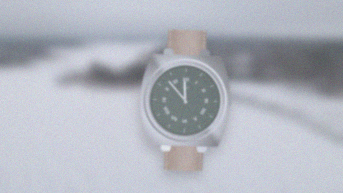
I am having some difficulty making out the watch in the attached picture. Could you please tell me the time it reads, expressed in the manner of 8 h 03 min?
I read 11 h 53 min
